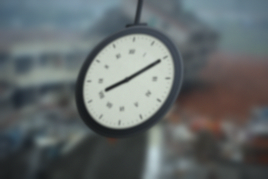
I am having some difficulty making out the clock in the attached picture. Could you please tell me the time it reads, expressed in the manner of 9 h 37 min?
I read 8 h 10 min
